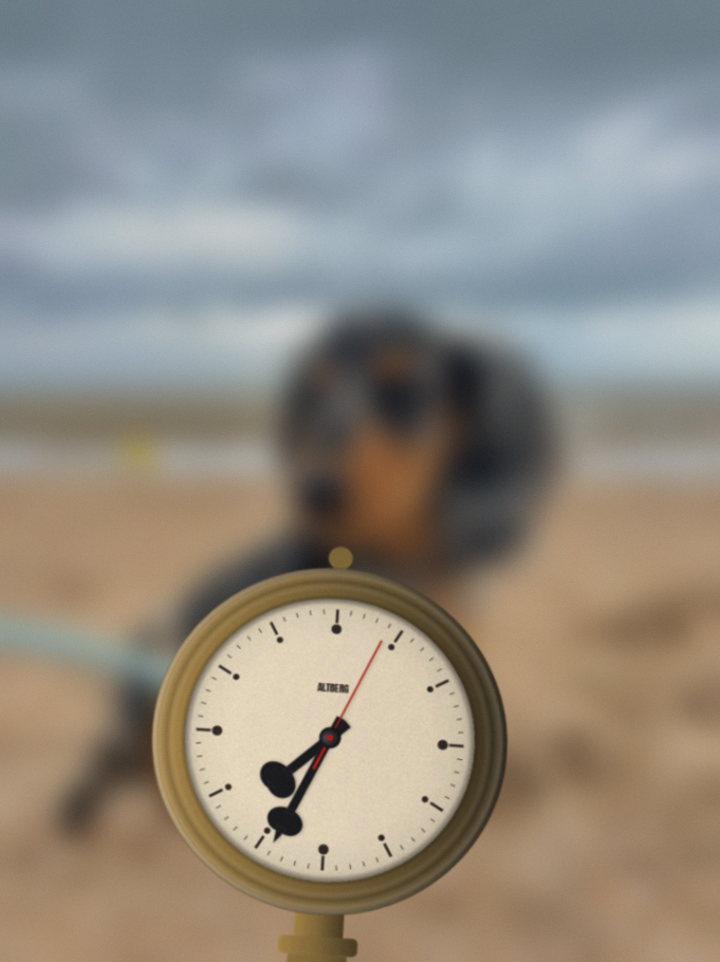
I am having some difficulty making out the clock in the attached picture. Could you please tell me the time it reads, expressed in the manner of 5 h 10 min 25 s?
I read 7 h 34 min 04 s
